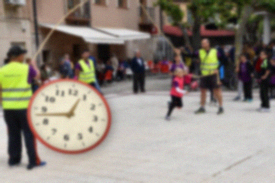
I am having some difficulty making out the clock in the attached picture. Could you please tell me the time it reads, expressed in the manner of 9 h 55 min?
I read 12 h 43 min
